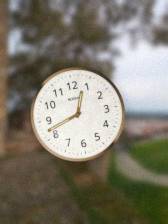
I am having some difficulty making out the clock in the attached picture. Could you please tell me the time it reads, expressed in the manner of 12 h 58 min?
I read 12 h 42 min
